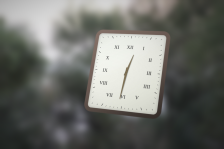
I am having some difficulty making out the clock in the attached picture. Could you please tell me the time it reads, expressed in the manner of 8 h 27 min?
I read 12 h 31 min
